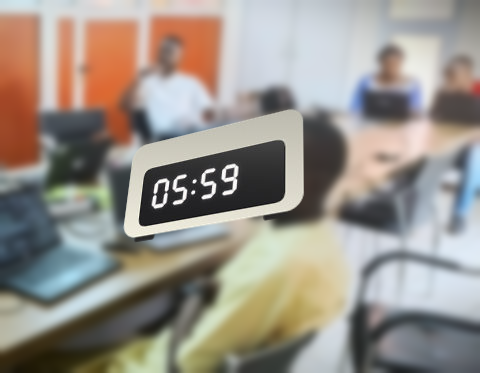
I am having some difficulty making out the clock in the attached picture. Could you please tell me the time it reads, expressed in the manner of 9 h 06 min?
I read 5 h 59 min
